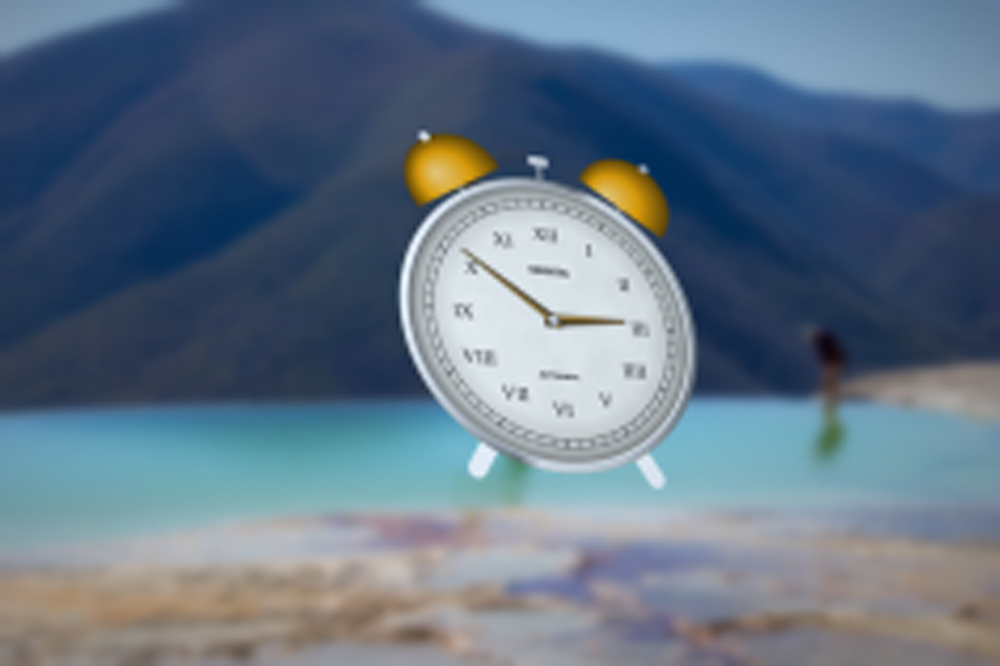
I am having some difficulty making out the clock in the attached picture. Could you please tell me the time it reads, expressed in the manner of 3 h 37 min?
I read 2 h 51 min
